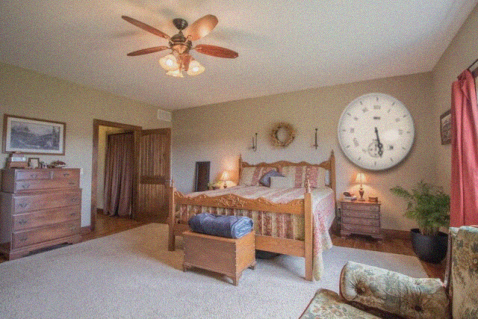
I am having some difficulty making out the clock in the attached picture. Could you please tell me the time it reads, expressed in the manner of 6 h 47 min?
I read 5 h 28 min
